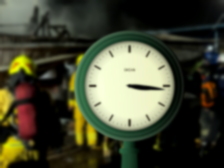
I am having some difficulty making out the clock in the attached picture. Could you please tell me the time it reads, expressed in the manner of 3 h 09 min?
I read 3 h 16 min
